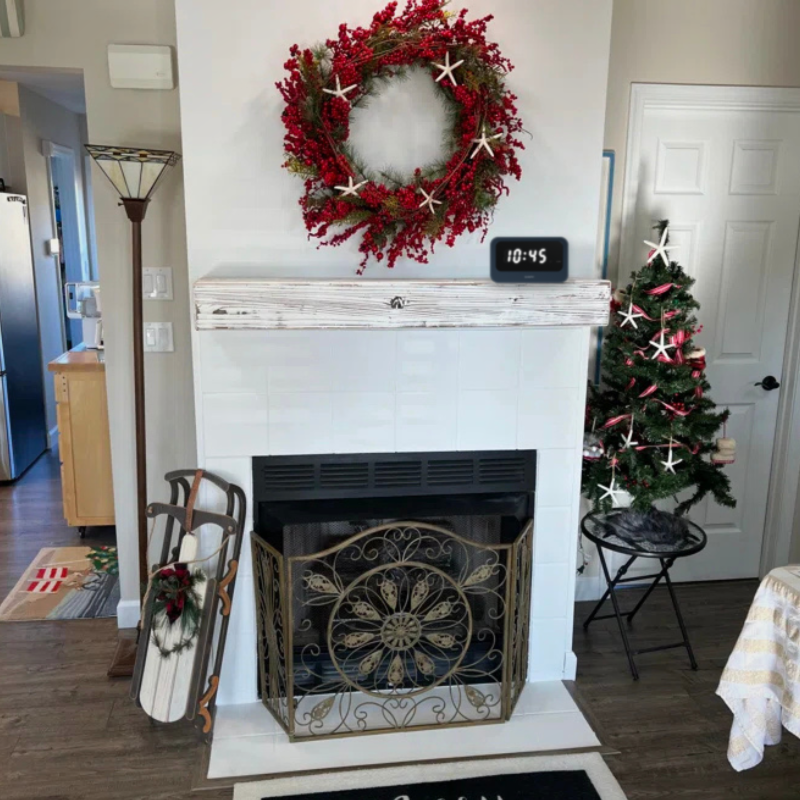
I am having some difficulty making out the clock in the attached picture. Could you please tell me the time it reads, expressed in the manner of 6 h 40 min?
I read 10 h 45 min
